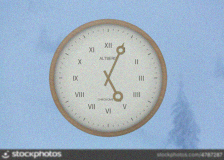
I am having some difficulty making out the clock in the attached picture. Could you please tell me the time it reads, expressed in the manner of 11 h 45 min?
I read 5 h 04 min
